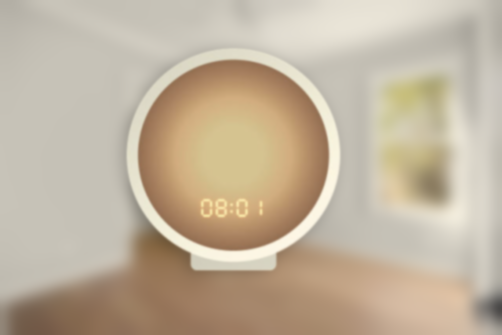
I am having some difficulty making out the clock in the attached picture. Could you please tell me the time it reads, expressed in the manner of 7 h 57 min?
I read 8 h 01 min
